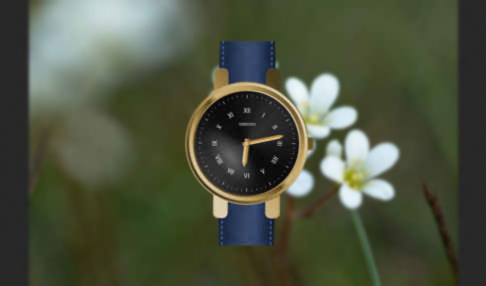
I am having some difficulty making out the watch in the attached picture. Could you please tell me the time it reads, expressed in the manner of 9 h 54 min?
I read 6 h 13 min
